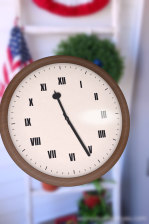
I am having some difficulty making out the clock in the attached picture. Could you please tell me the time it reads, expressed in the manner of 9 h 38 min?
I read 11 h 26 min
